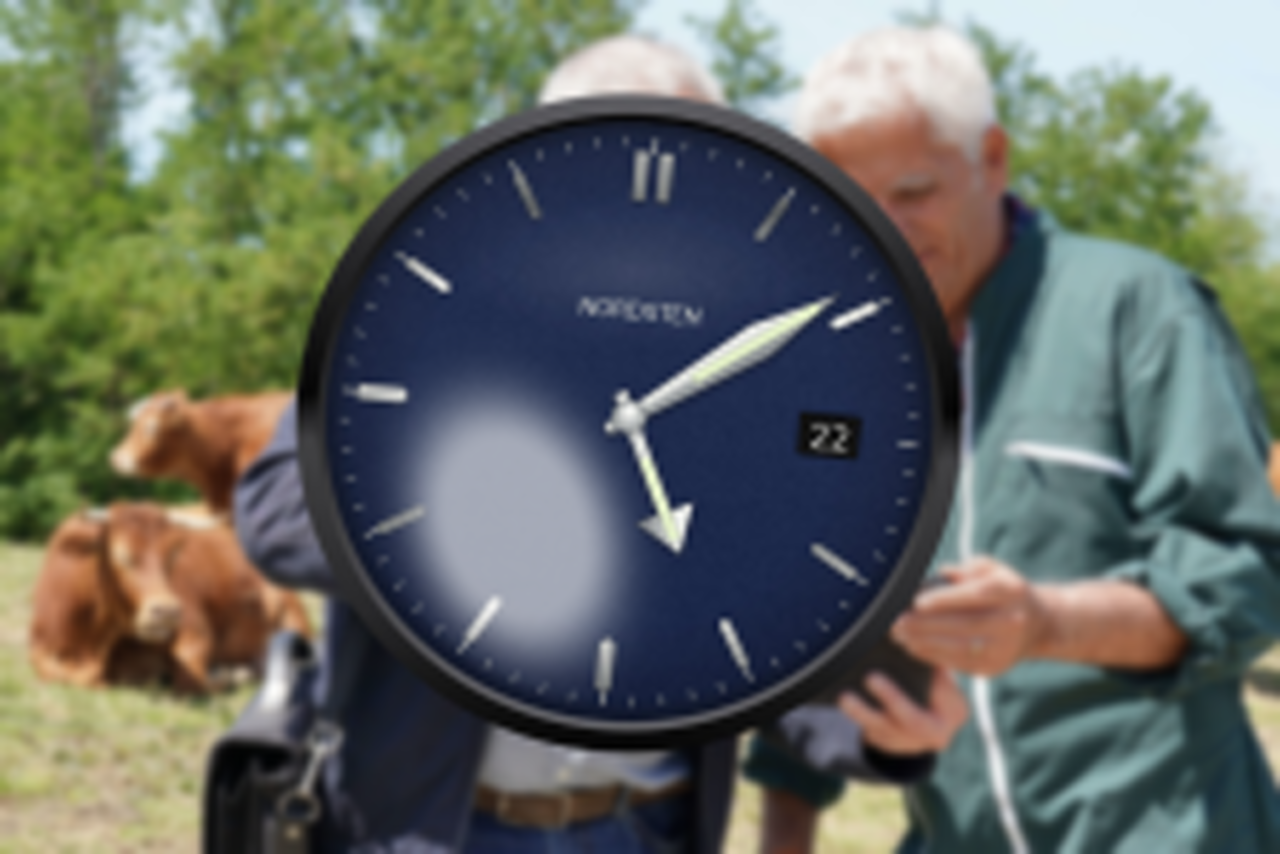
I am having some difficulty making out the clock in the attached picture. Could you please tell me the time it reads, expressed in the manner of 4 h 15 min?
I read 5 h 09 min
